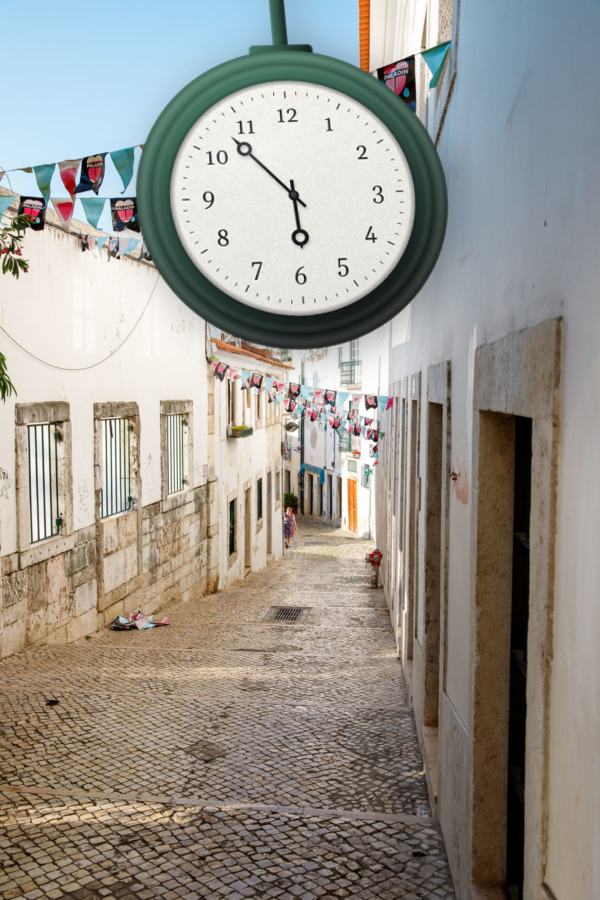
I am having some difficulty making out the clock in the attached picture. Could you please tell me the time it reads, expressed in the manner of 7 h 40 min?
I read 5 h 53 min
